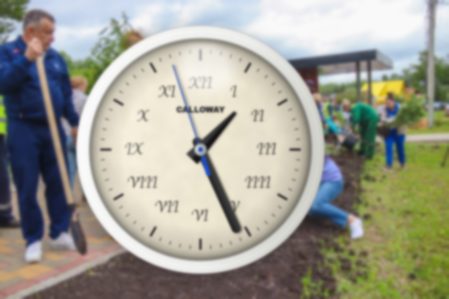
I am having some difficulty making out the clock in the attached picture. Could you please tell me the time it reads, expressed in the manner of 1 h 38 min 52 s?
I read 1 h 25 min 57 s
